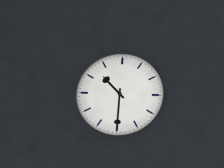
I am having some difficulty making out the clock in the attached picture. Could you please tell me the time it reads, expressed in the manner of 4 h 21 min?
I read 10 h 30 min
